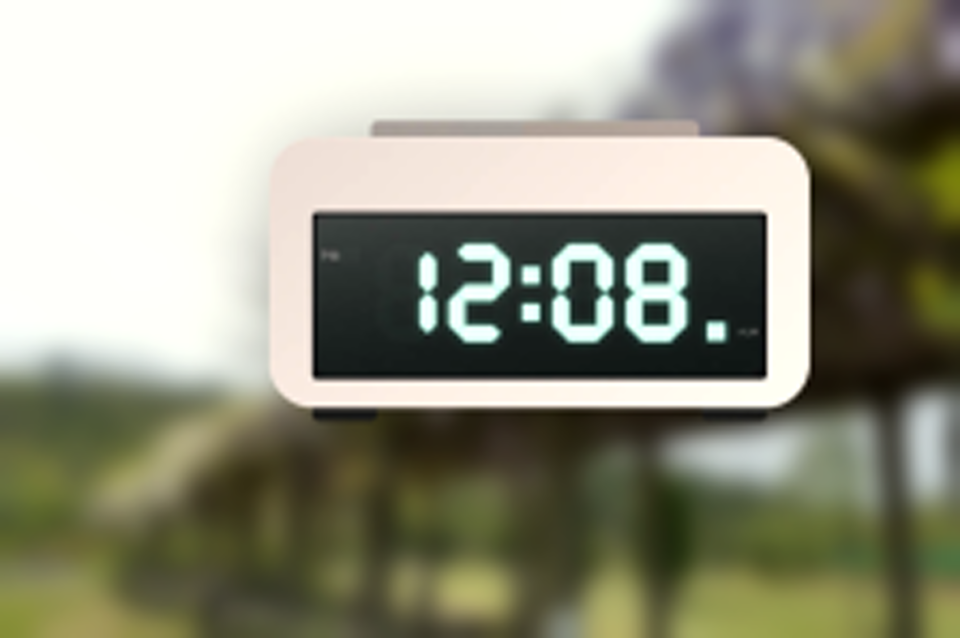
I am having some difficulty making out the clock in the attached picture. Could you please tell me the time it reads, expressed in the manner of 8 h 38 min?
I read 12 h 08 min
